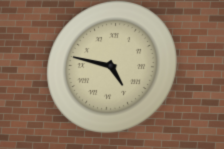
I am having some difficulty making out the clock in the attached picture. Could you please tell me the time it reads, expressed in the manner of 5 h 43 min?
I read 4 h 47 min
